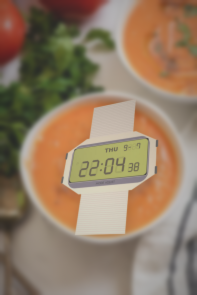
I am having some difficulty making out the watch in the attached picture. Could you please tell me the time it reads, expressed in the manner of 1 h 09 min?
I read 22 h 04 min
